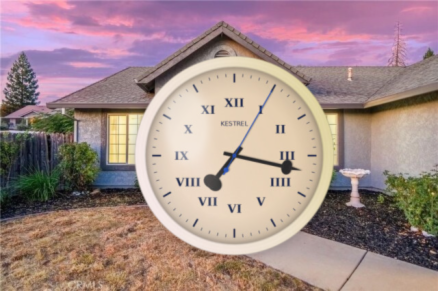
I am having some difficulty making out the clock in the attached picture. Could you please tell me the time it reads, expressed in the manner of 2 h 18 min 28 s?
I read 7 h 17 min 05 s
